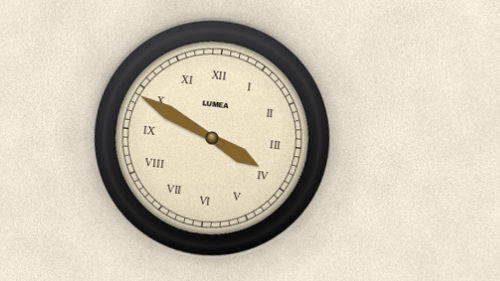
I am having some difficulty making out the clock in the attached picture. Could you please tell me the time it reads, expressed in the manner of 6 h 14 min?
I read 3 h 49 min
